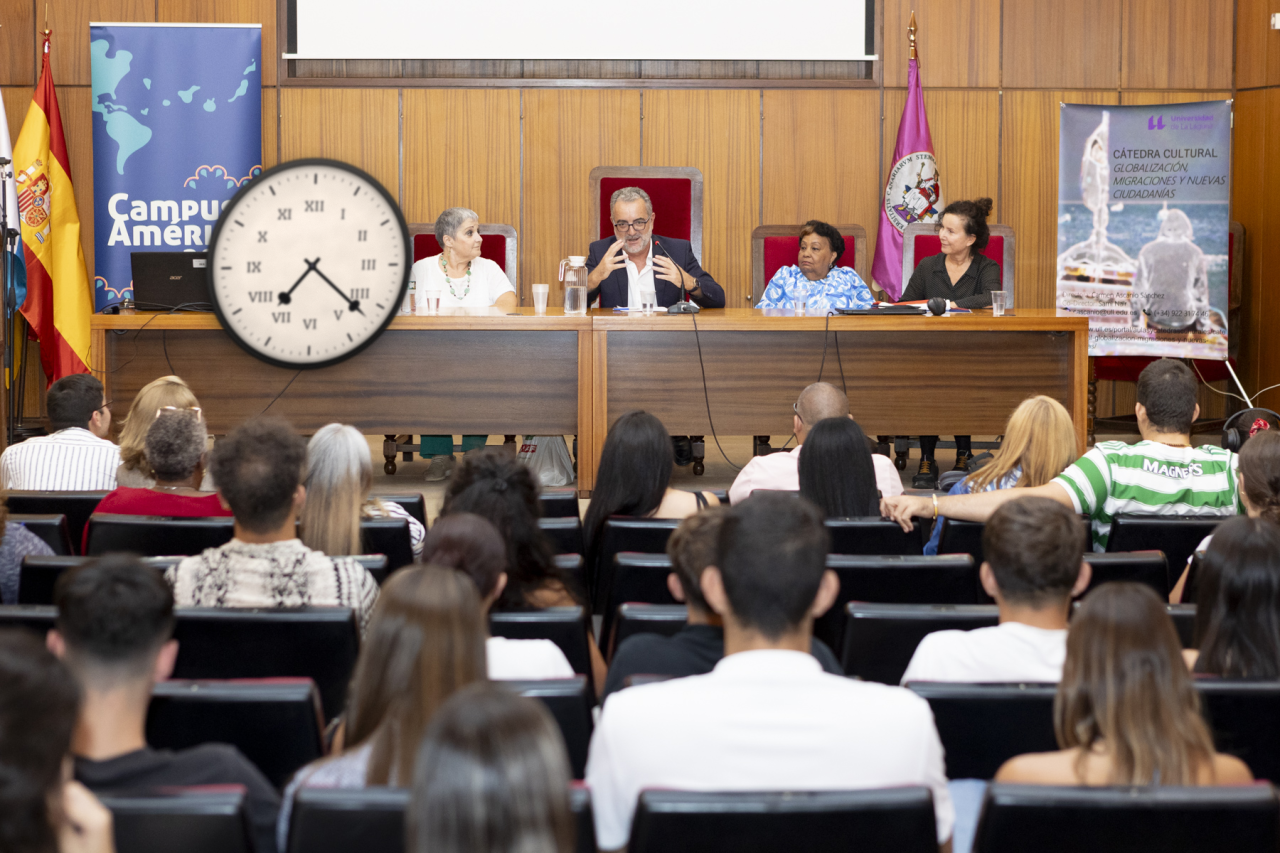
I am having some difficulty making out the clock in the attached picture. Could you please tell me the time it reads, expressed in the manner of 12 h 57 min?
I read 7 h 22 min
